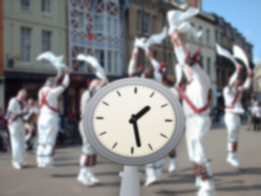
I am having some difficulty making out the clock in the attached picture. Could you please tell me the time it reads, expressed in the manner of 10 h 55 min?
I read 1 h 28 min
